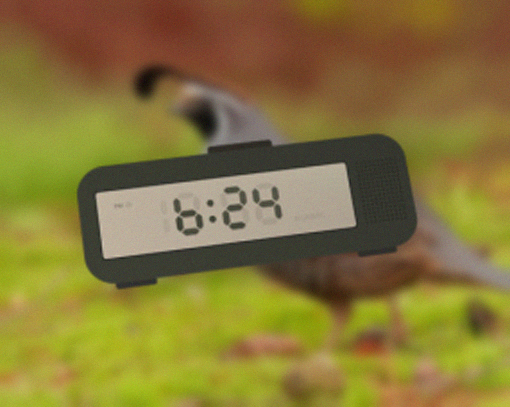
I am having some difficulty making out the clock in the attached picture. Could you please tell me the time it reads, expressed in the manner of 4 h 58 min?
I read 6 h 24 min
